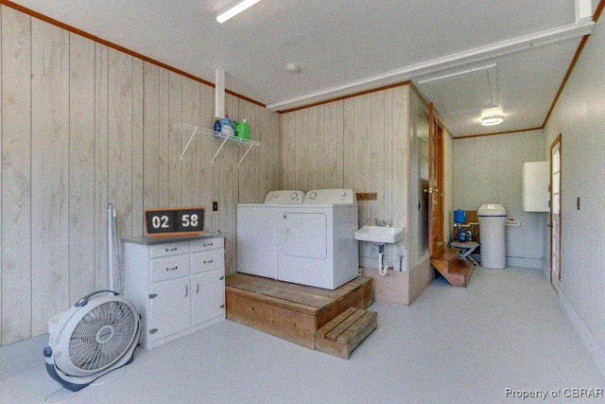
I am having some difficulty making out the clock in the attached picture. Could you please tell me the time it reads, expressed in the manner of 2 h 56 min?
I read 2 h 58 min
